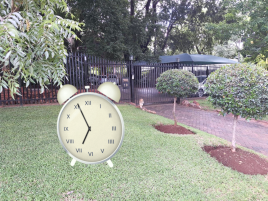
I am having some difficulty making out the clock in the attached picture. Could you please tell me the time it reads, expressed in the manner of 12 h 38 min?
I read 6 h 56 min
